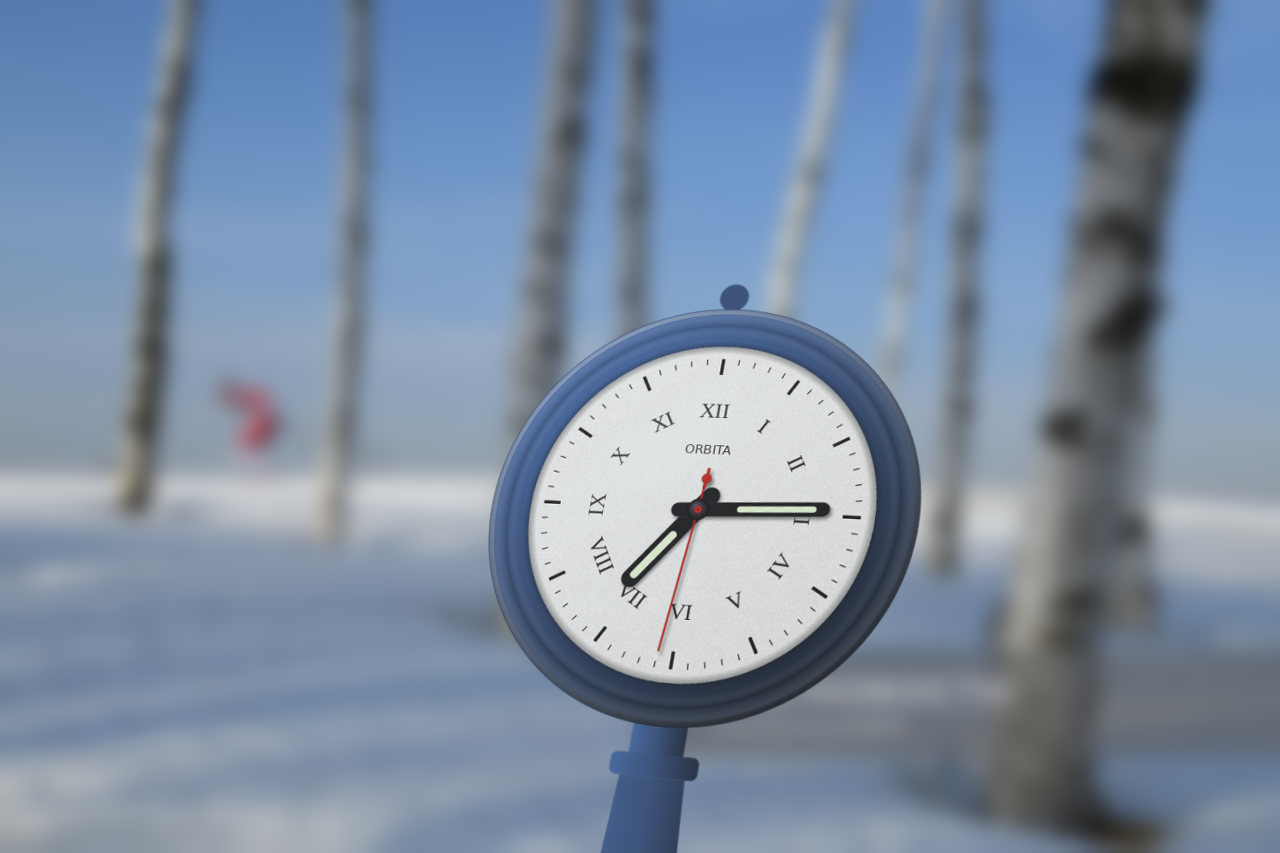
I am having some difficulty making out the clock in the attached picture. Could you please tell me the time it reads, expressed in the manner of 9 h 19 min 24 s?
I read 7 h 14 min 31 s
